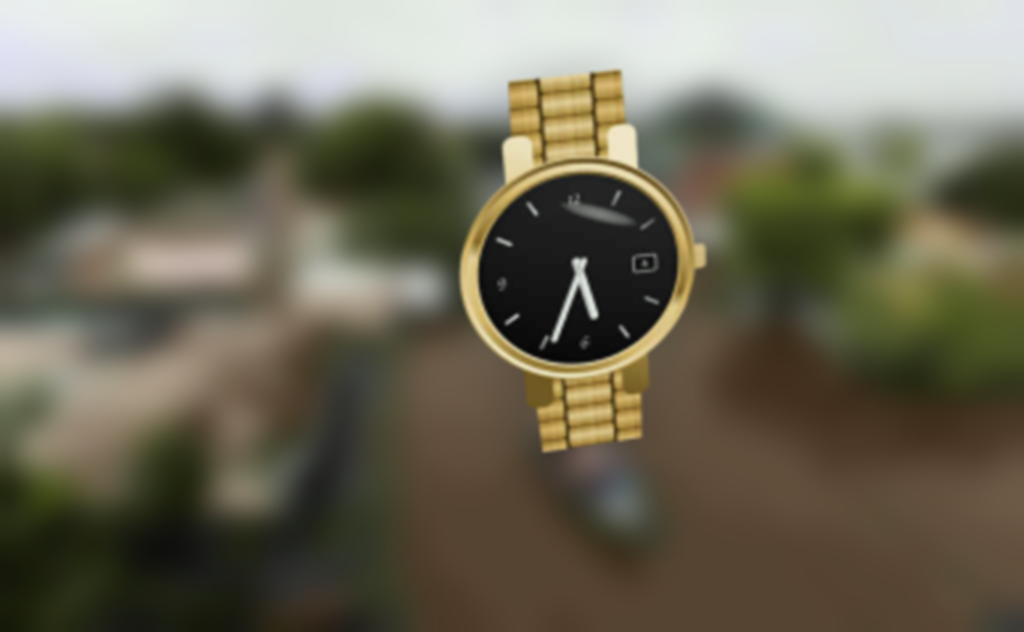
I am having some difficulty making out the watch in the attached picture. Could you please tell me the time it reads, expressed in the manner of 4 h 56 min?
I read 5 h 34 min
